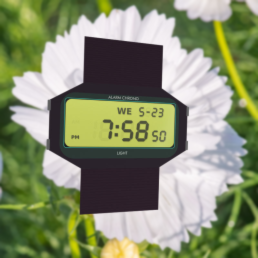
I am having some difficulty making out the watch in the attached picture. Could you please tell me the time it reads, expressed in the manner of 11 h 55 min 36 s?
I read 7 h 58 min 50 s
